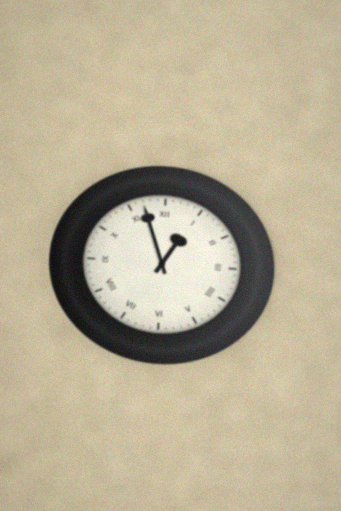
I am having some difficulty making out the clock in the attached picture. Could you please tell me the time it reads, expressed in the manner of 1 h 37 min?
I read 12 h 57 min
